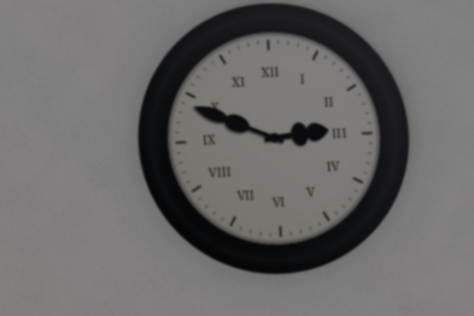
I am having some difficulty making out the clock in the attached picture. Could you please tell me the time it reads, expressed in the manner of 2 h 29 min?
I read 2 h 49 min
